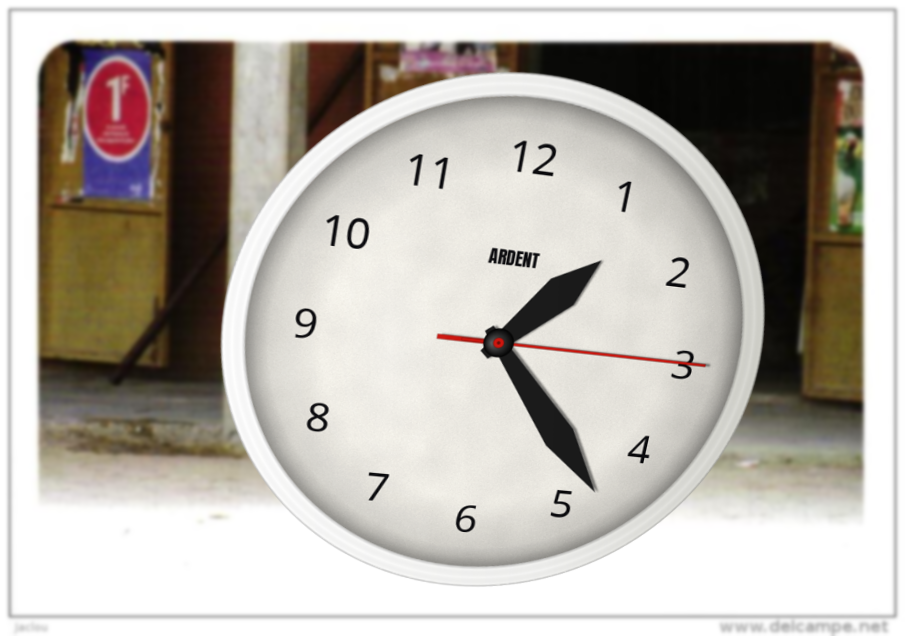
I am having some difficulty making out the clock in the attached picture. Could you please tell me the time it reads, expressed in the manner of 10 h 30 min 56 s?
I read 1 h 23 min 15 s
